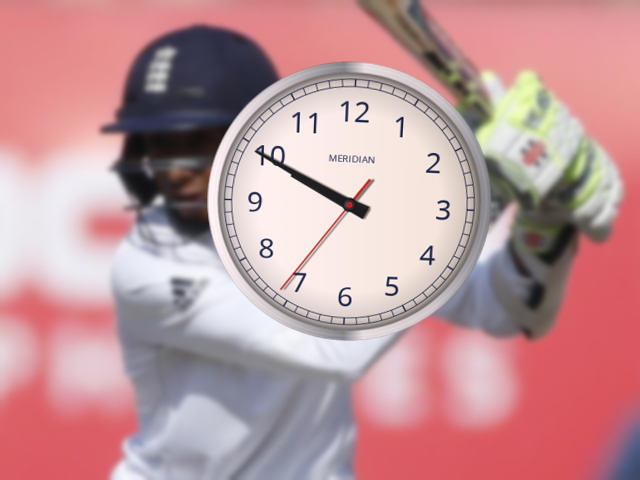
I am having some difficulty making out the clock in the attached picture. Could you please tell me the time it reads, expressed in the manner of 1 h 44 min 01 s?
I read 9 h 49 min 36 s
